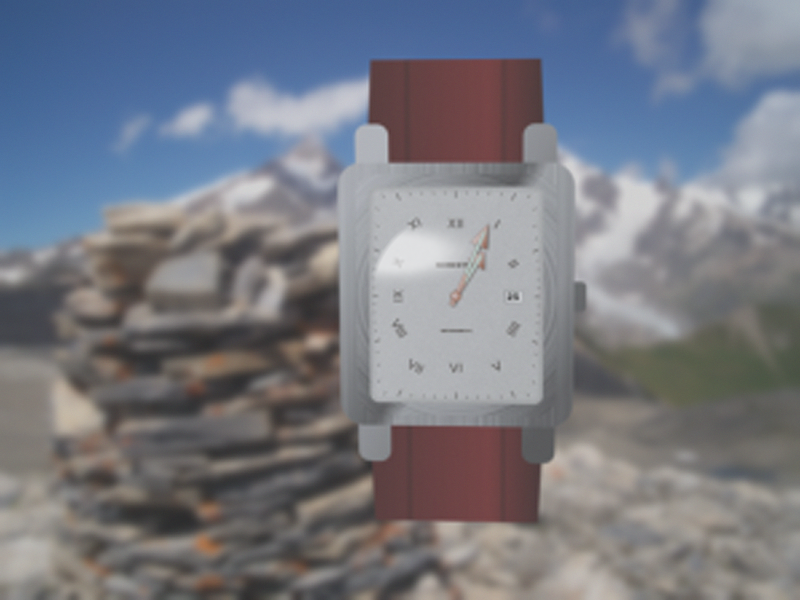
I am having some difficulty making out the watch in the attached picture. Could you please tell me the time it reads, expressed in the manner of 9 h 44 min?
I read 1 h 04 min
